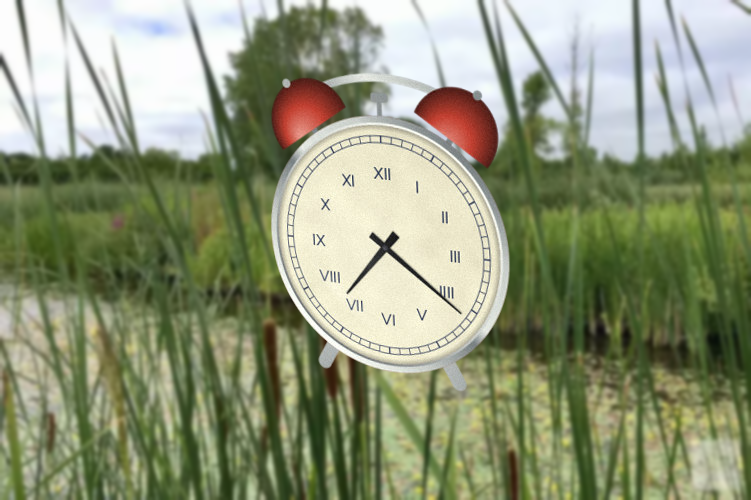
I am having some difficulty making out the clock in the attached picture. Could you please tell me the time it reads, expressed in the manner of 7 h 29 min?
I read 7 h 21 min
